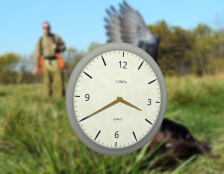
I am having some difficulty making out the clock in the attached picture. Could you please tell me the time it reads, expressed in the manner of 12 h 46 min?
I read 3 h 40 min
